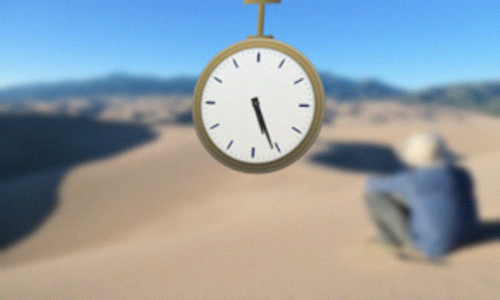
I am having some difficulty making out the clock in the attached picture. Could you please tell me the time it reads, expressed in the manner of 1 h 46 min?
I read 5 h 26 min
